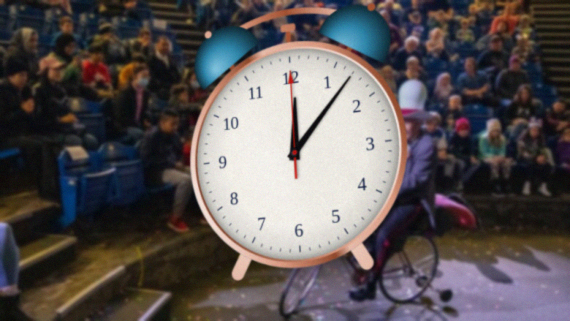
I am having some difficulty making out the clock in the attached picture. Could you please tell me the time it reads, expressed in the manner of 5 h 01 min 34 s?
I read 12 h 07 min 00 s
